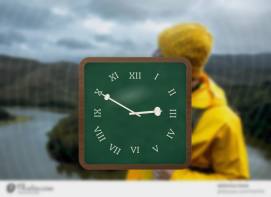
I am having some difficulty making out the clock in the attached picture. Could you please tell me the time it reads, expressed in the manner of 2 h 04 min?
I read 2 h 50 min
